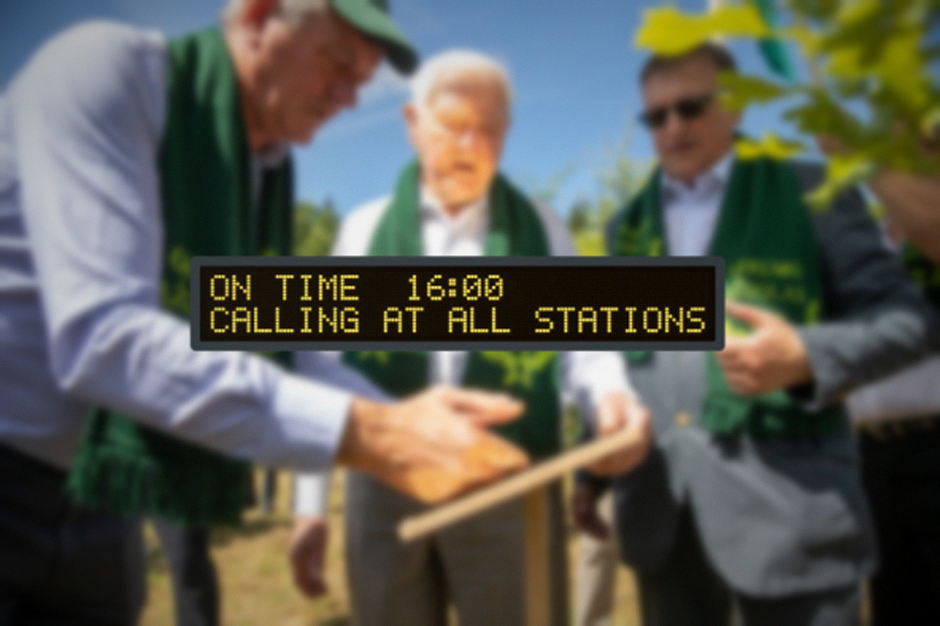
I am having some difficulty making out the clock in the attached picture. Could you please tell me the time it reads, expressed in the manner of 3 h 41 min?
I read 16 h 00 min
